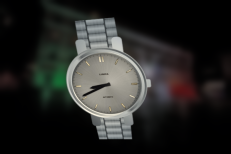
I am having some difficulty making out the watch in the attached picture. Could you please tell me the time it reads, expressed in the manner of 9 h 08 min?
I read 8 h 41 min
